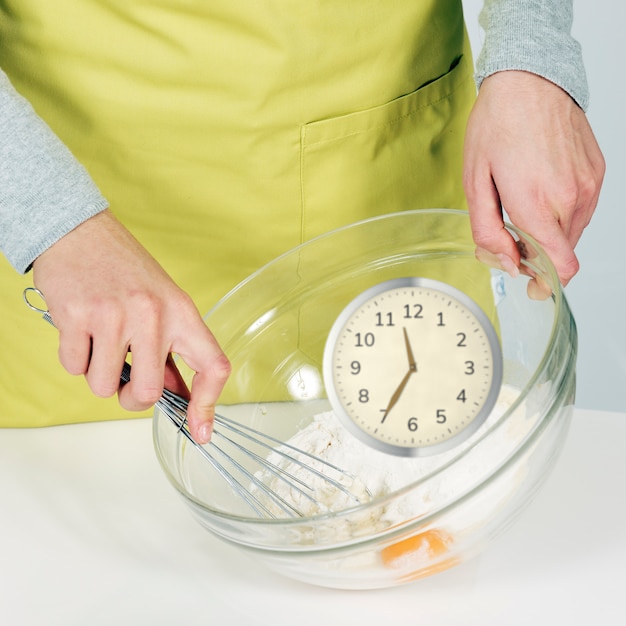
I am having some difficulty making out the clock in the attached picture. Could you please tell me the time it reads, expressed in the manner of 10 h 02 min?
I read 11 h 35 min
